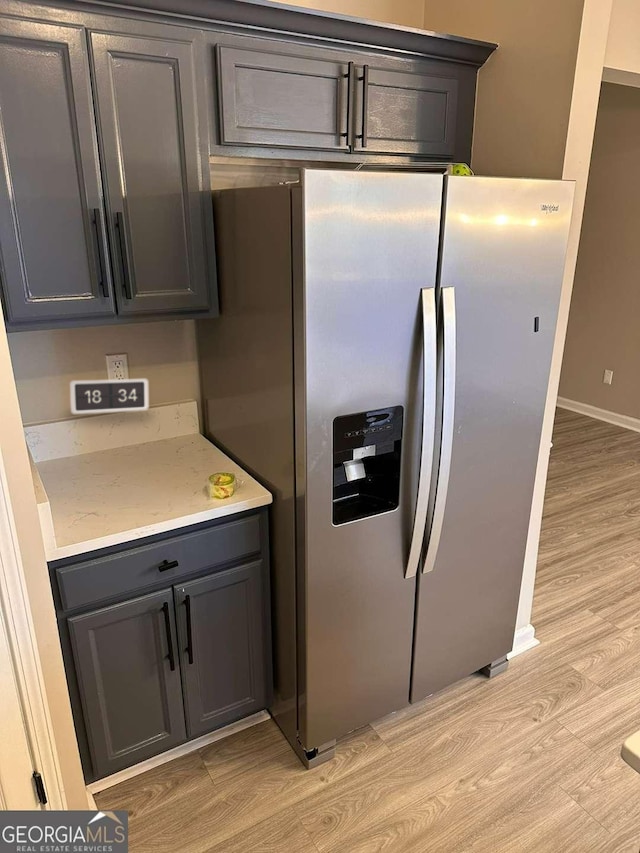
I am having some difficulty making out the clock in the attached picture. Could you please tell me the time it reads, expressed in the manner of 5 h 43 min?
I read 18 h 34 min
